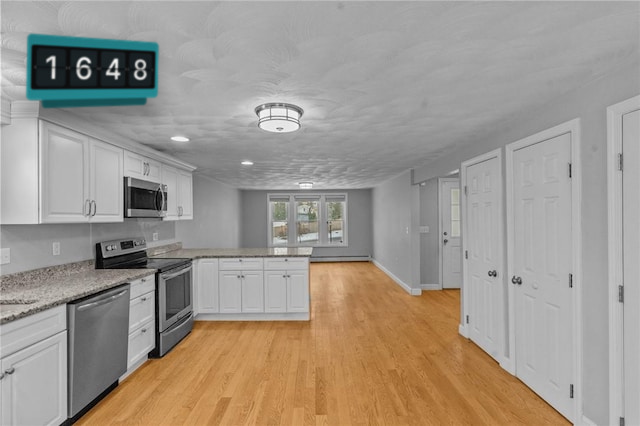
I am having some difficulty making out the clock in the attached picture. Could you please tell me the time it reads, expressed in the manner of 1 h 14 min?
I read 16 h 48 min
